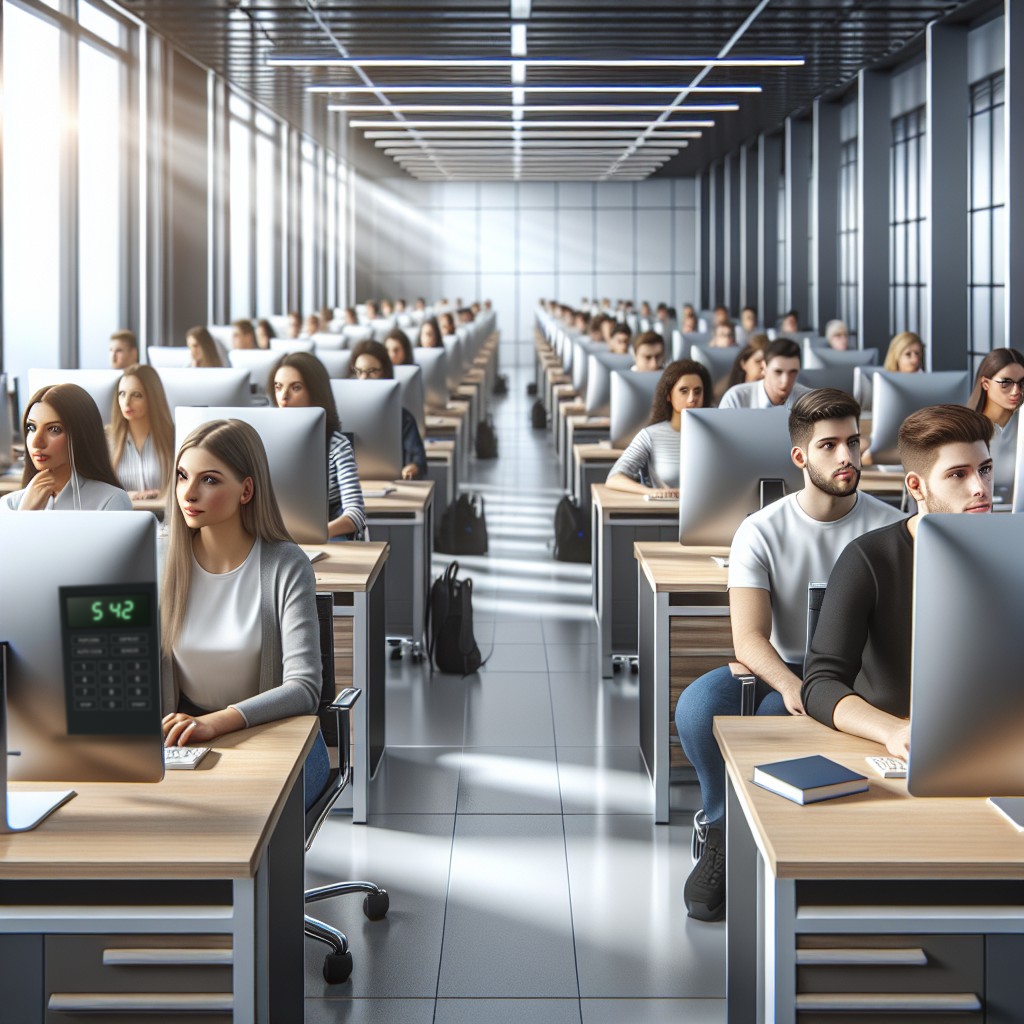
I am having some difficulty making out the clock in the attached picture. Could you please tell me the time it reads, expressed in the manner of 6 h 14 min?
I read 5 h 42 min
